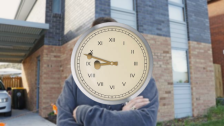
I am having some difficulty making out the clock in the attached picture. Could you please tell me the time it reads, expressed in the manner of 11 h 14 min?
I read 8 h 48 min
